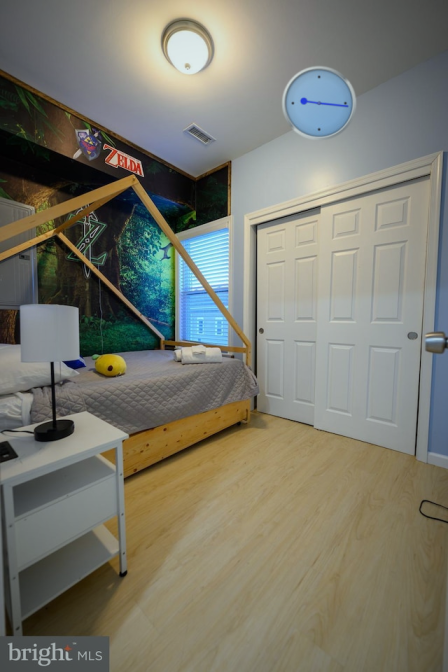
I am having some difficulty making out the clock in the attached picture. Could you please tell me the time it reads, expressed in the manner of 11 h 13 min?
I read 9 h 16 min
